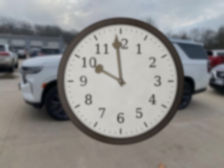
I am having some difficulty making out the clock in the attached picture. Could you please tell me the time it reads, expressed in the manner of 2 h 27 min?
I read 9 h 59 min
